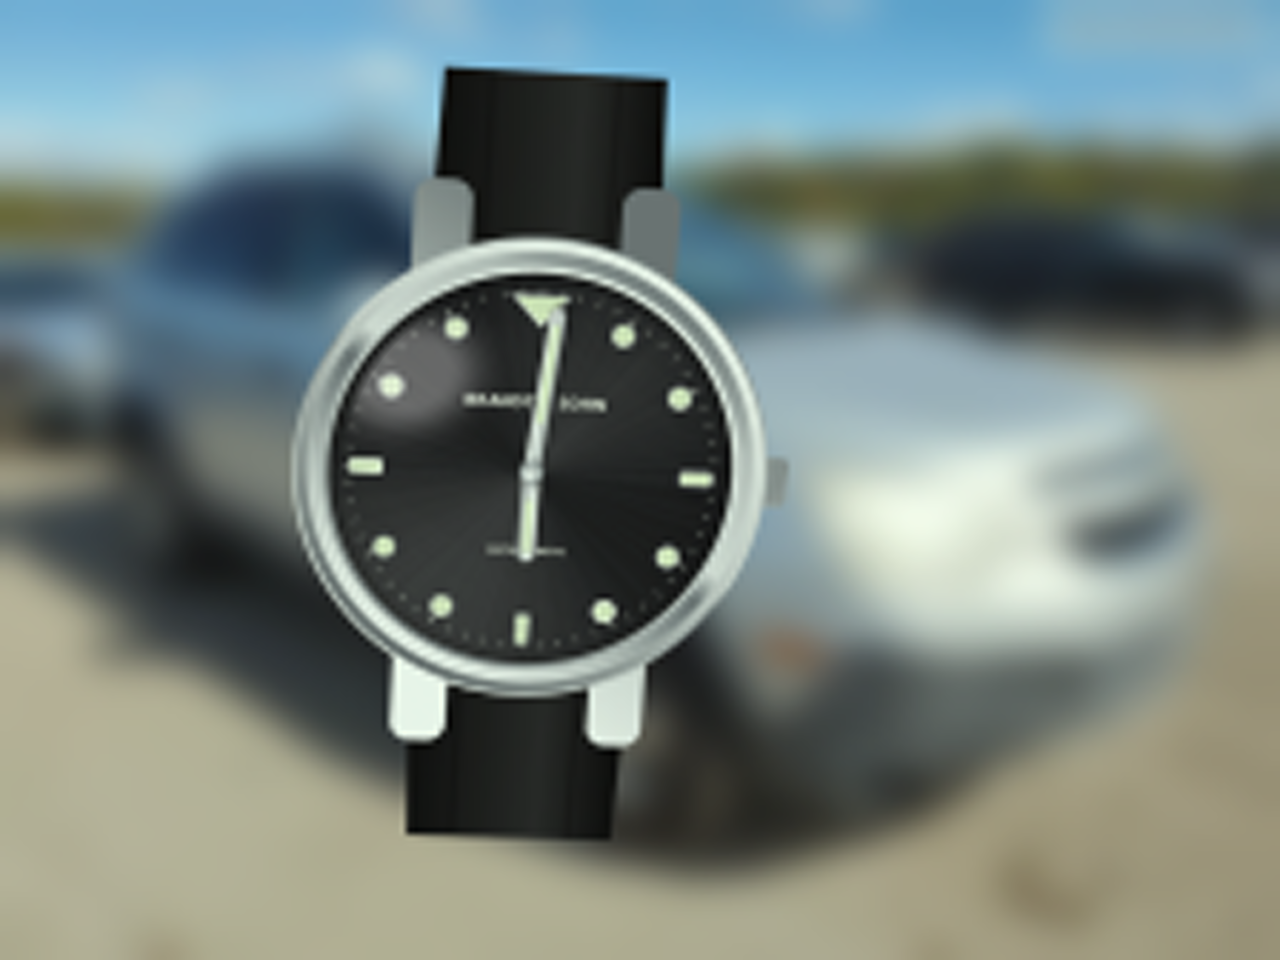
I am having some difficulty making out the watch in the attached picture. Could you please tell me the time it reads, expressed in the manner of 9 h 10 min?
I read 6 h 01 min
